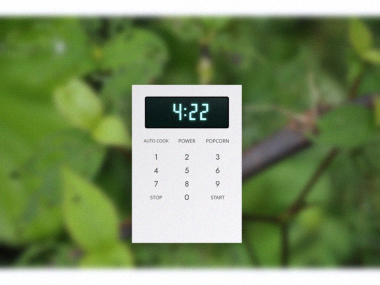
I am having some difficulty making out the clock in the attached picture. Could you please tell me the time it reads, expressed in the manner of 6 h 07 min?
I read 4 h 22 min
